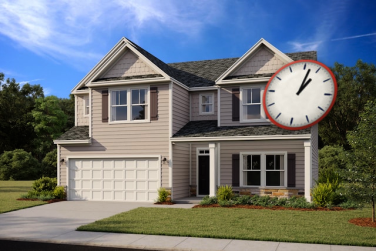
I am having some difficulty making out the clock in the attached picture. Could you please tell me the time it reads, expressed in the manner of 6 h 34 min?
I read 1 h 02 min
